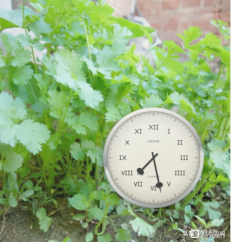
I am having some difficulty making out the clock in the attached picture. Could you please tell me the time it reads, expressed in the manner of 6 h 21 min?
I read 7 h 28 min
